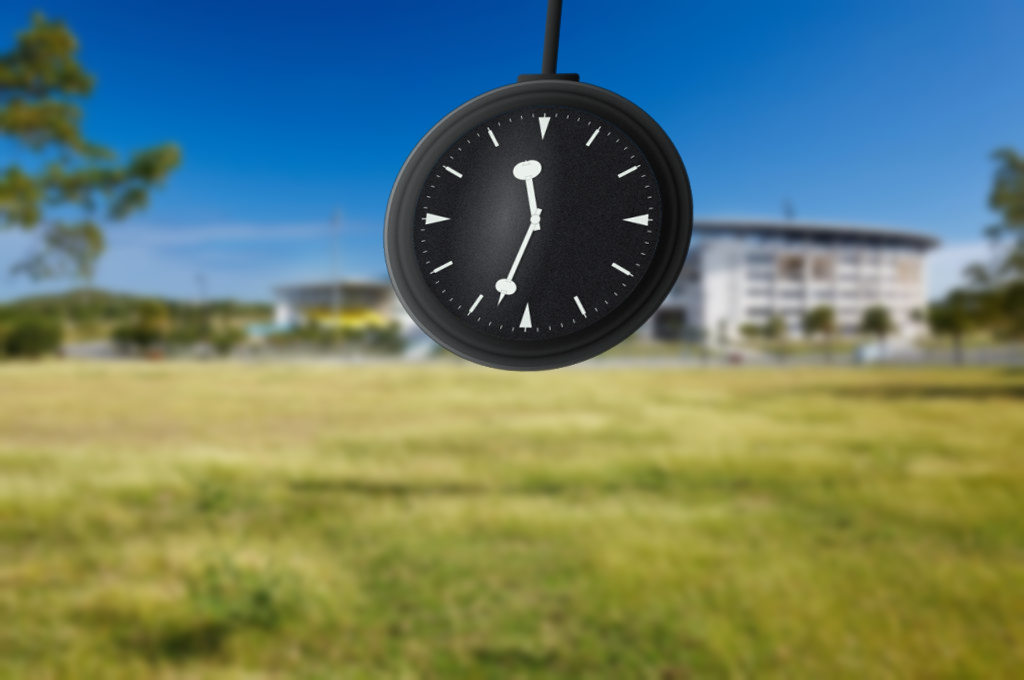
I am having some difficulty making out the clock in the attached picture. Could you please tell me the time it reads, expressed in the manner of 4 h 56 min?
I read 11 h 33 min
